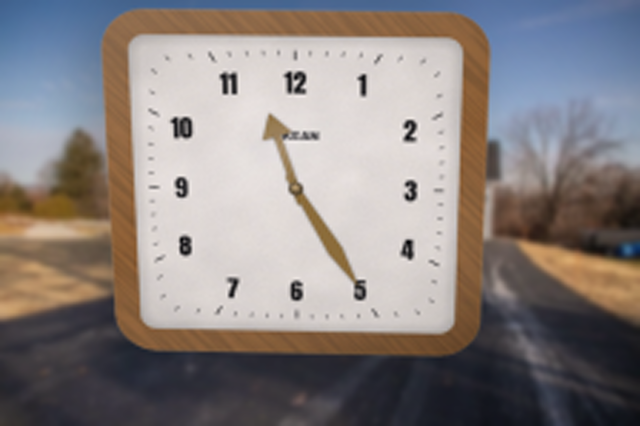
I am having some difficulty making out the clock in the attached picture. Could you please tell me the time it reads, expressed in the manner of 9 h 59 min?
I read 11 h 25 min
